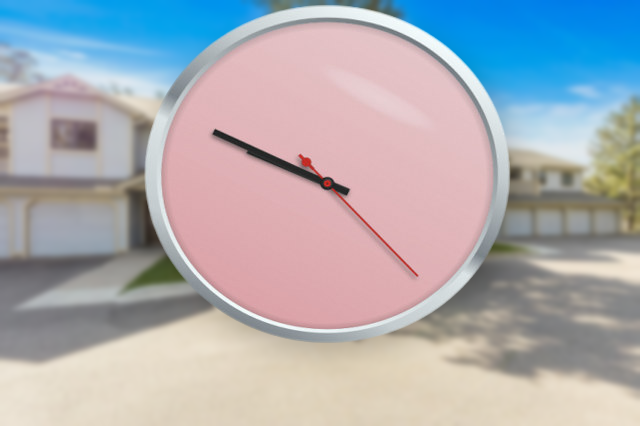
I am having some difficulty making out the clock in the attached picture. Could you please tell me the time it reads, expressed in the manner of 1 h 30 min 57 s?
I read 9 h 49 min 23 s
